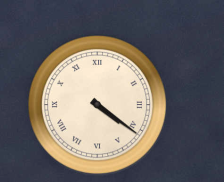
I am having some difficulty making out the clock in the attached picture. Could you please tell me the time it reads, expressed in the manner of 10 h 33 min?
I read 4 h 21 min
